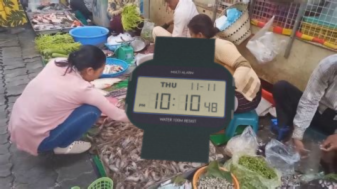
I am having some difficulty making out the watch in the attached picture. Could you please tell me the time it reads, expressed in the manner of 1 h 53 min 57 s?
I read 10 h 10 min 48 s
